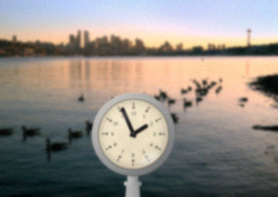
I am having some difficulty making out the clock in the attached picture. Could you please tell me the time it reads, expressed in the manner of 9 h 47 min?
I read 1 h 56 min
